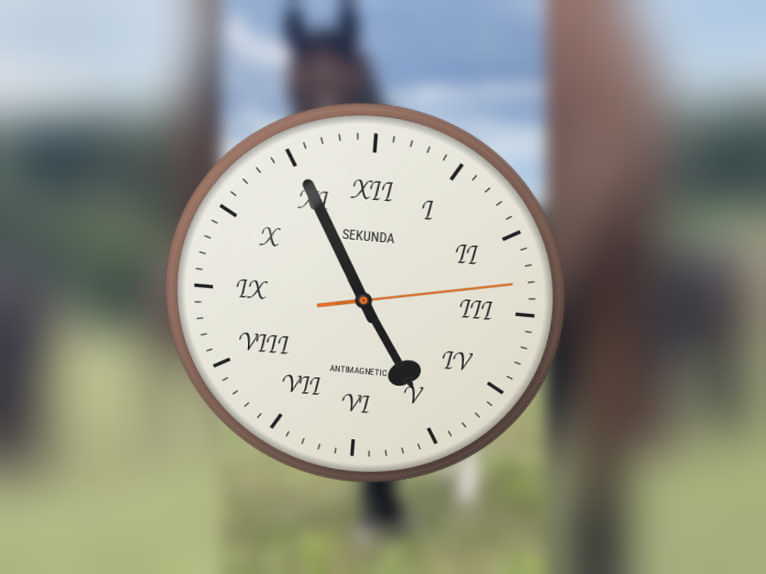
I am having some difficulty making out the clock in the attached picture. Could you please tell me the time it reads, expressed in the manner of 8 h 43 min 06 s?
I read 4 h 55 min 13 s
